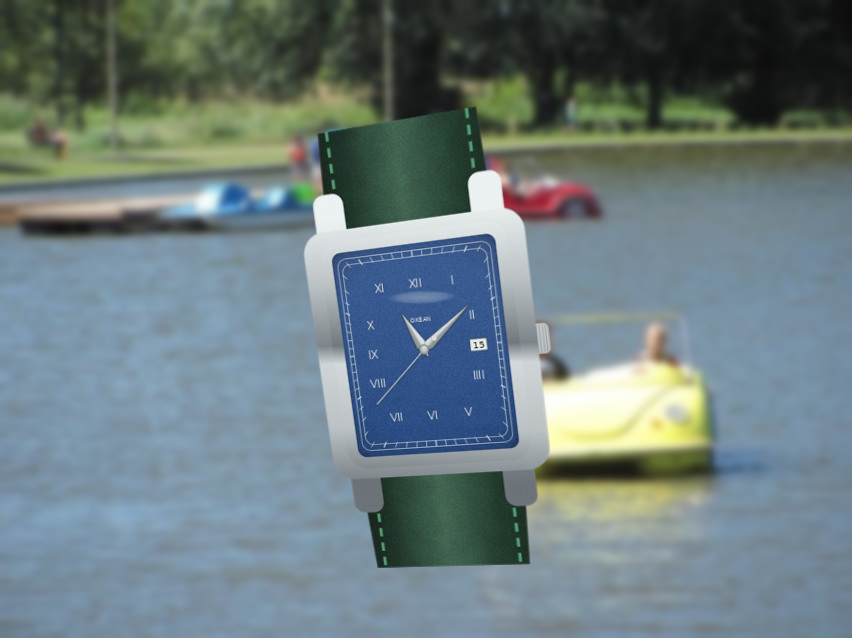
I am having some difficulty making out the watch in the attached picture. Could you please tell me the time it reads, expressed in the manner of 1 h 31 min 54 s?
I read 11 h 08 min 38 s
